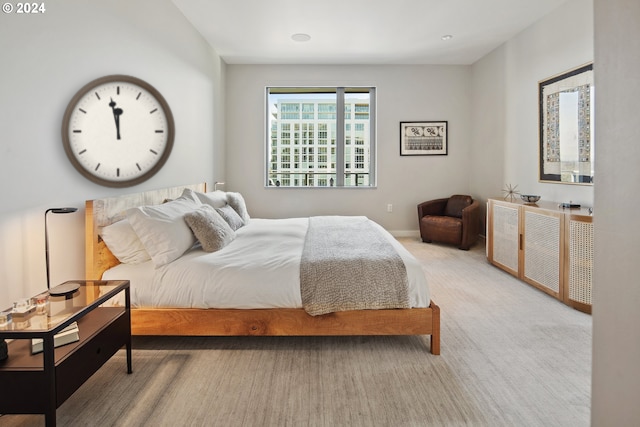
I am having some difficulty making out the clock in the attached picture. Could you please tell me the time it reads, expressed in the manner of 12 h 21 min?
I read 11 h 58 min
